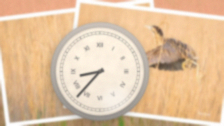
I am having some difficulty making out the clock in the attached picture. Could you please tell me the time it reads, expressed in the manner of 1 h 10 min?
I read 8 h 37 min
